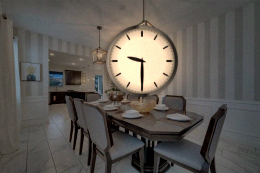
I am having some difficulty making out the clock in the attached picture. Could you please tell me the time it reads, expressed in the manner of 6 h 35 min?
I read 9 h 30 min
